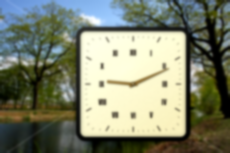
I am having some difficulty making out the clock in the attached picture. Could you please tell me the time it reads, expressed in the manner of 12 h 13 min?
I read 9 h 11 min
